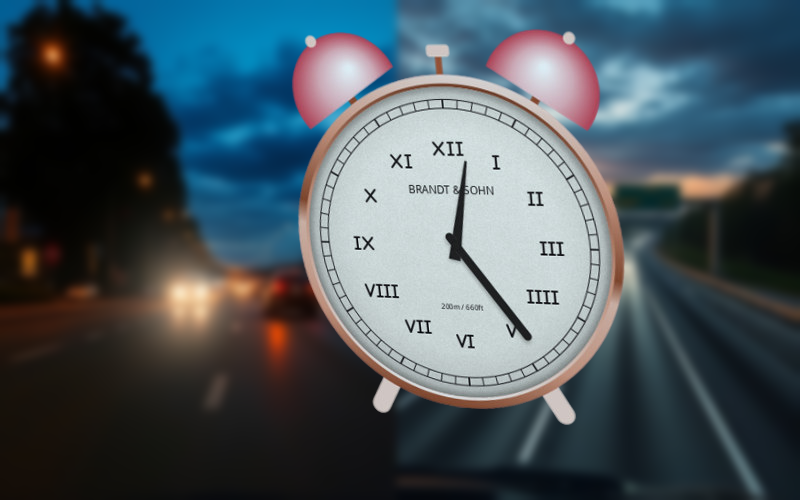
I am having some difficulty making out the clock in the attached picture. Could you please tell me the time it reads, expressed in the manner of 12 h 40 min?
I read 12 h 24 min
